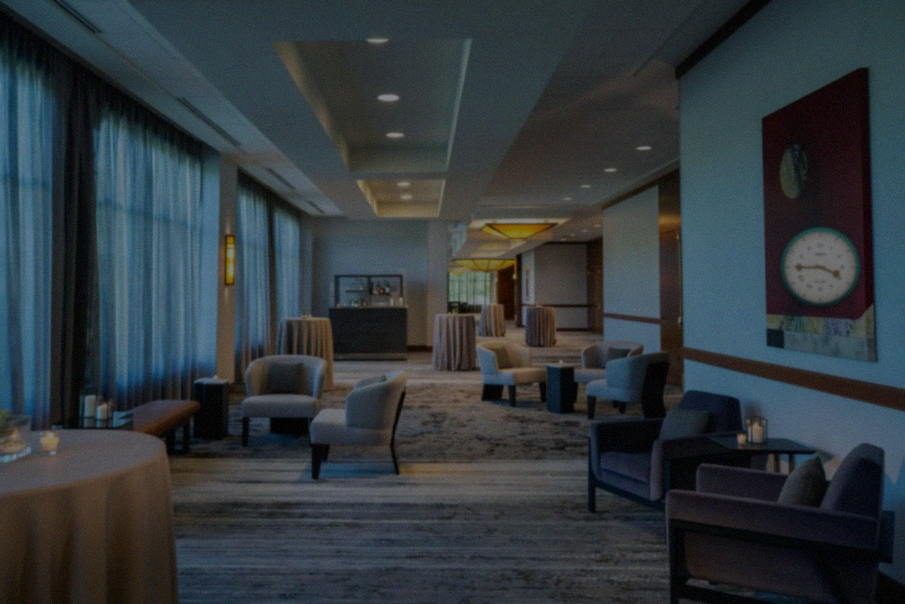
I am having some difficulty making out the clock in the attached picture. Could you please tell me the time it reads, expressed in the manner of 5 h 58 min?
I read 3 h 45 min
